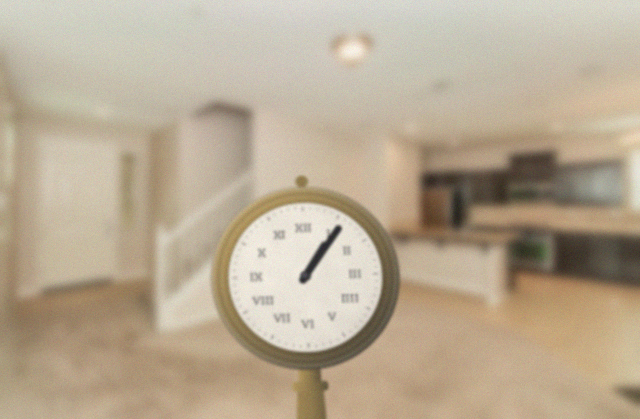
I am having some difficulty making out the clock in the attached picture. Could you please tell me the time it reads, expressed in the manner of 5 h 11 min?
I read 1 h 06 min
